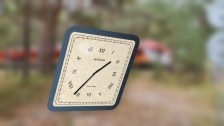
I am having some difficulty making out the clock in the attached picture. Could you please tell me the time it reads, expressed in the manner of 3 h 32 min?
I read 1 h 36 min
